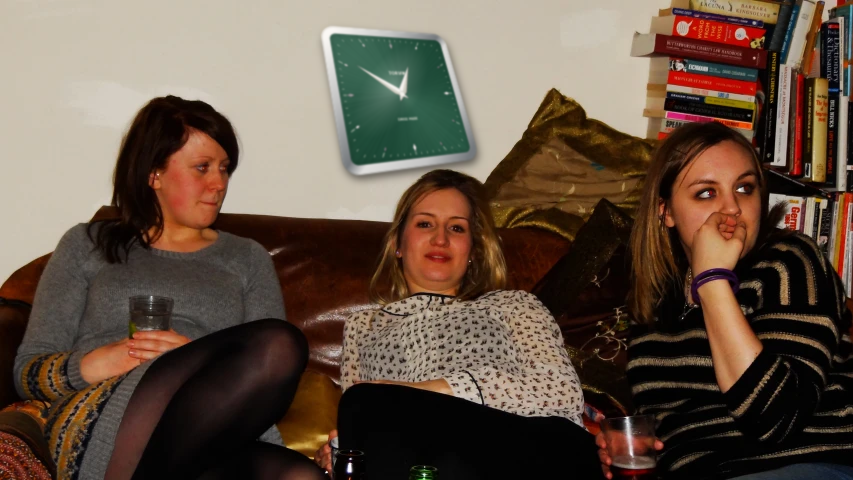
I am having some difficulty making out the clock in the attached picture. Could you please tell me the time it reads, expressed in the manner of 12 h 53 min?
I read 12 h 51 min
